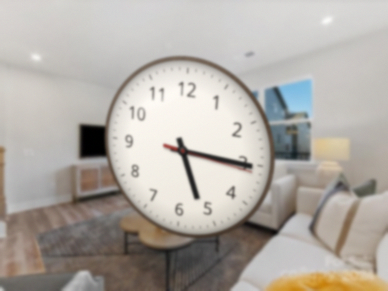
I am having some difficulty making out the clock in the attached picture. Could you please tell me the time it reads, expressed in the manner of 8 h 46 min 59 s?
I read 5 h 15 min 16 s
